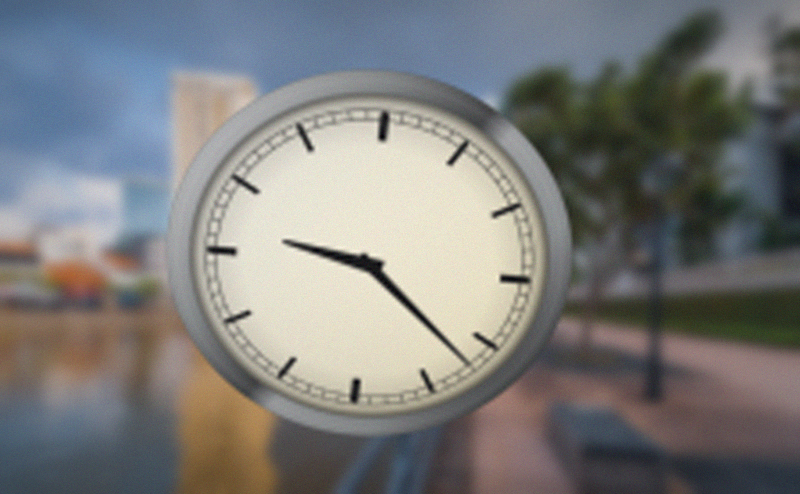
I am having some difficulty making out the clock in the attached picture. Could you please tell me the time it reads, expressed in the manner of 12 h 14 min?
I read 9 h 22 min
